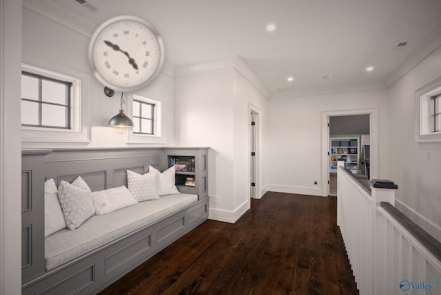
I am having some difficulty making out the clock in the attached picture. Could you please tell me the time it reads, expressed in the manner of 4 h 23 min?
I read 4 h 50 min
